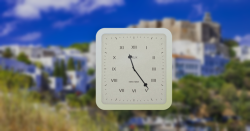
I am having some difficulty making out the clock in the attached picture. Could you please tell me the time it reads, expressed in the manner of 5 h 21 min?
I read 11 h 24 min
